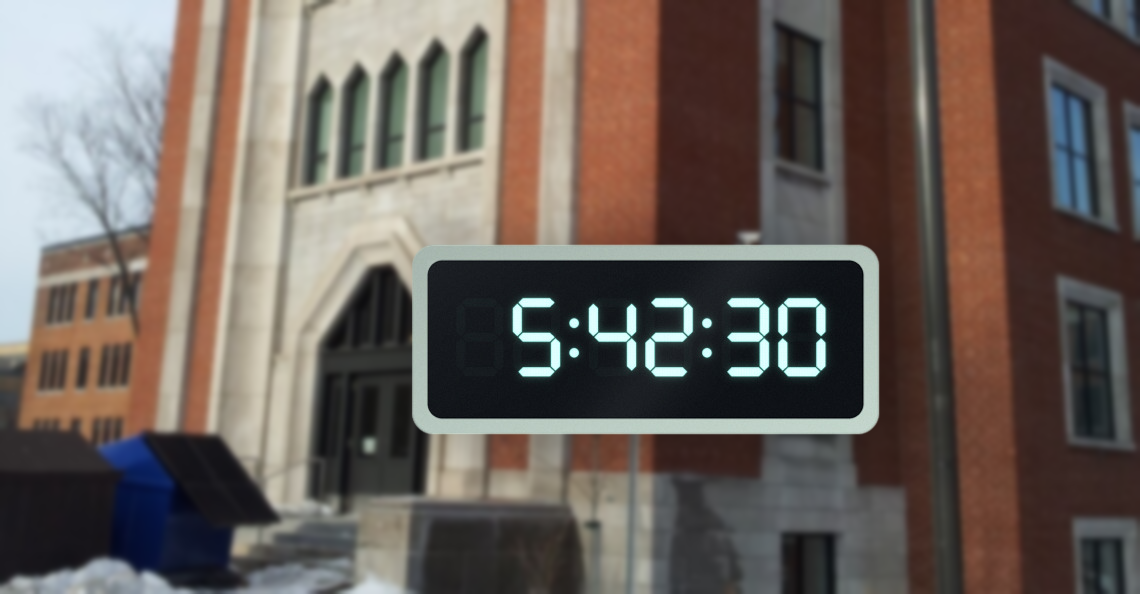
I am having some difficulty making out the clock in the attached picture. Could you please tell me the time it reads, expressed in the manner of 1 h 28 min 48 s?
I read 5 h 42 min 30 s
